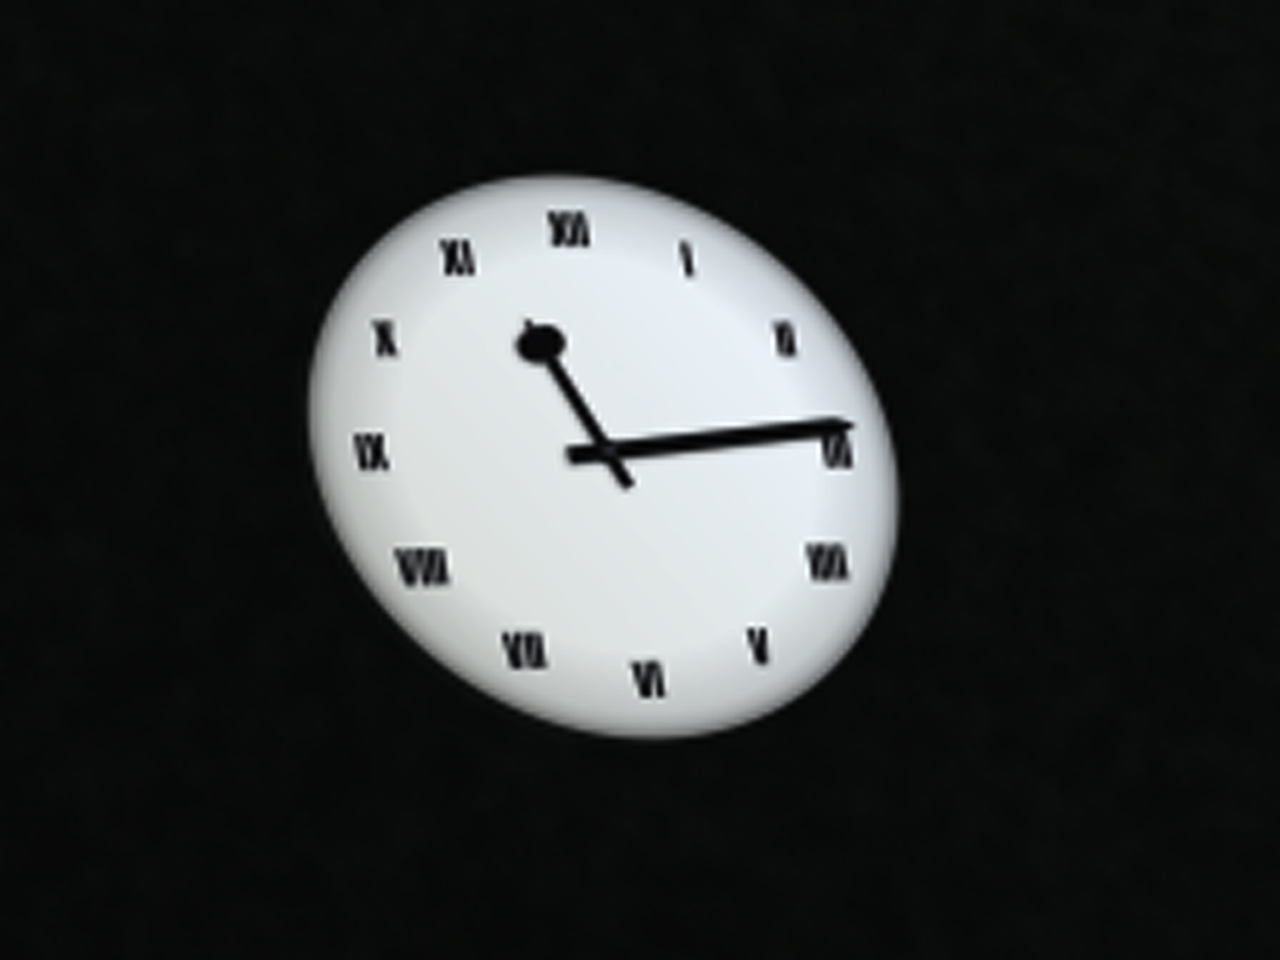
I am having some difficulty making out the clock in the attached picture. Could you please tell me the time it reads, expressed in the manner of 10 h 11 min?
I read 11 h 14 min
